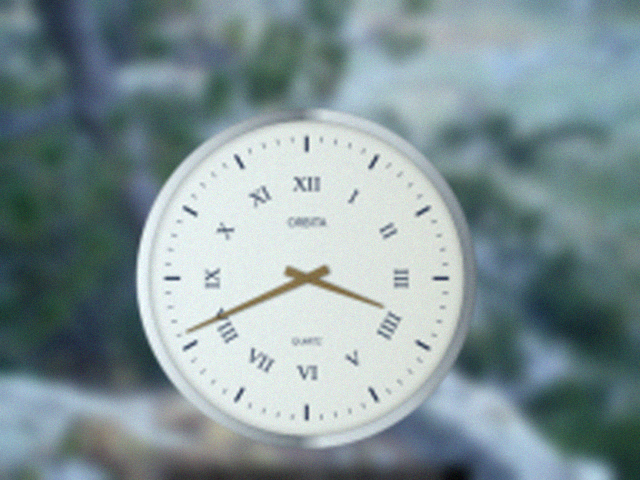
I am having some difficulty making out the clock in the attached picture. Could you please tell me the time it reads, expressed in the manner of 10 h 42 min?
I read 3 h 41 min
